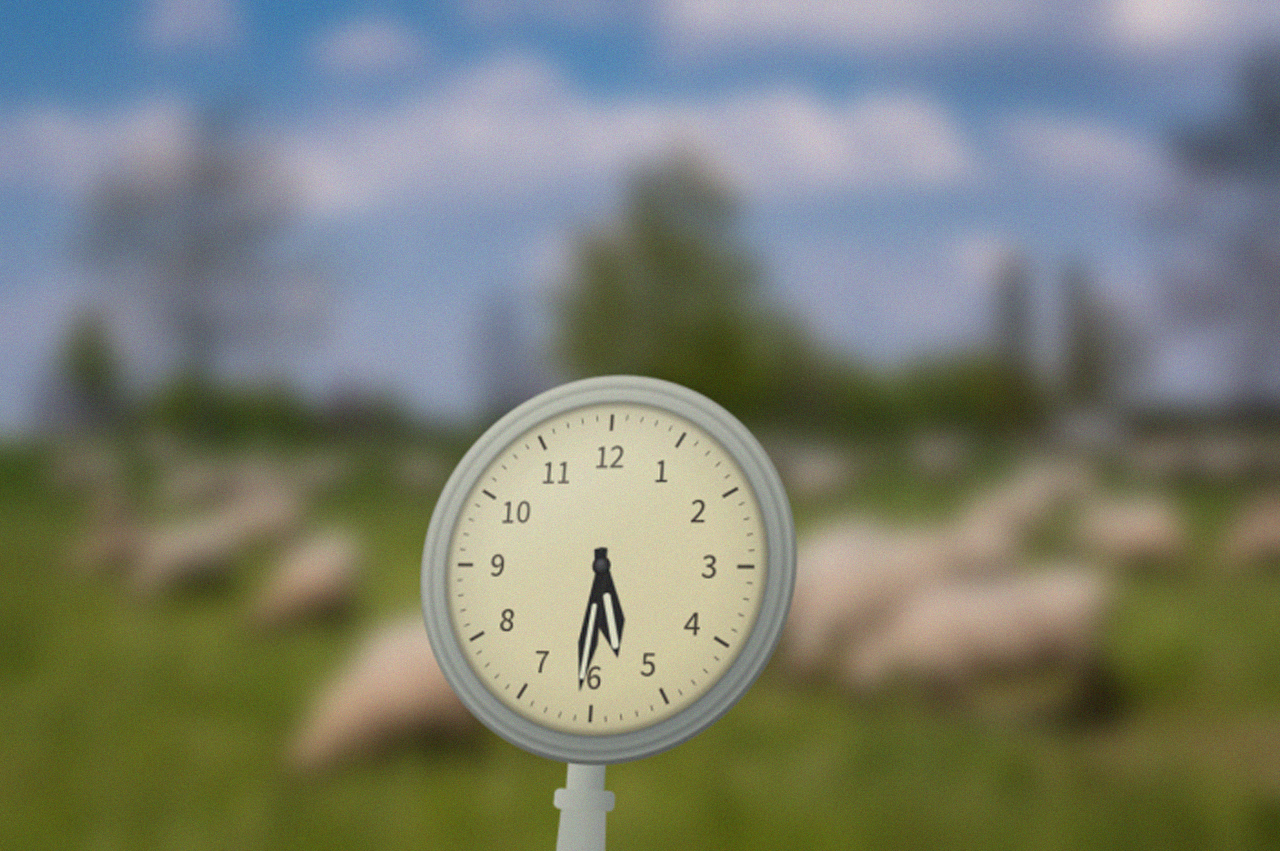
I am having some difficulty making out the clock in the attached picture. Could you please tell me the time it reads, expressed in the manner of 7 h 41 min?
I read 5 h 31 min
